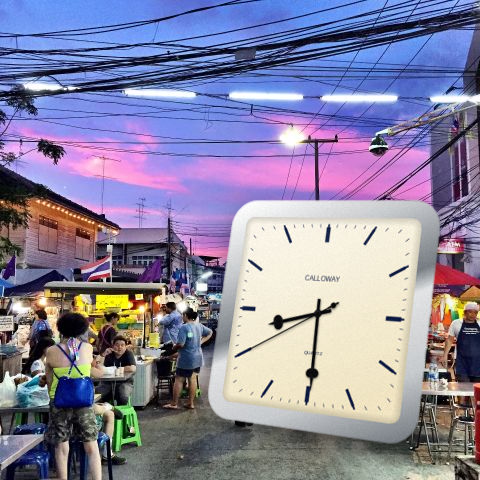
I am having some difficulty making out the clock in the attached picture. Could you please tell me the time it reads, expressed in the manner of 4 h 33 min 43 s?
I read 8 h 29 min 40 s
